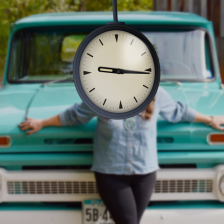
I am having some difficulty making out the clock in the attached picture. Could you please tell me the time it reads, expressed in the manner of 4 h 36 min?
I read 9 h 16 min
